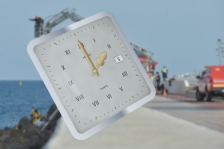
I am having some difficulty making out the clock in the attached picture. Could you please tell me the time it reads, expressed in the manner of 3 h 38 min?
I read 2 h 00 min
